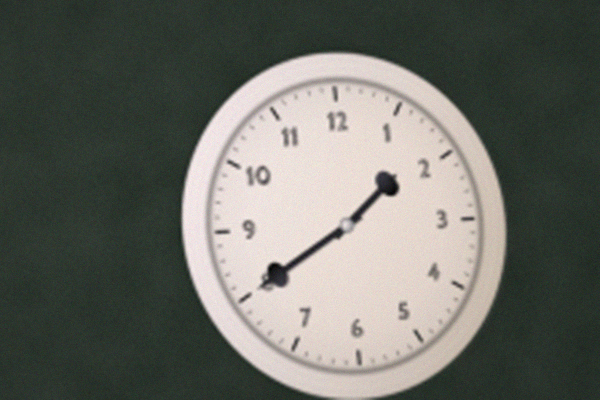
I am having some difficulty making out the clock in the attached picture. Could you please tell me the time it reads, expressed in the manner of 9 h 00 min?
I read 1 h 40 min
